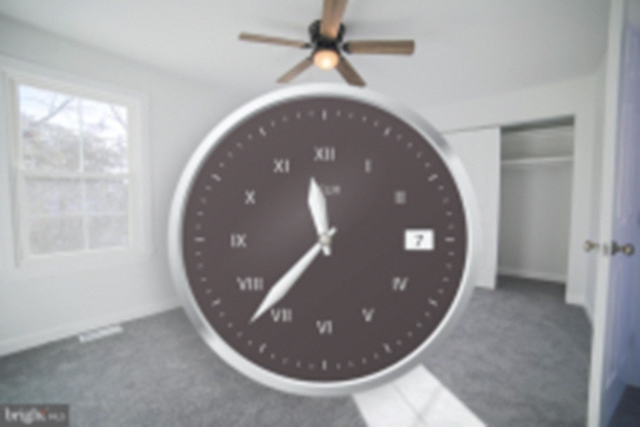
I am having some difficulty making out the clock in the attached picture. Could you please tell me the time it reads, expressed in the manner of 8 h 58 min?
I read 11 h 37 min
